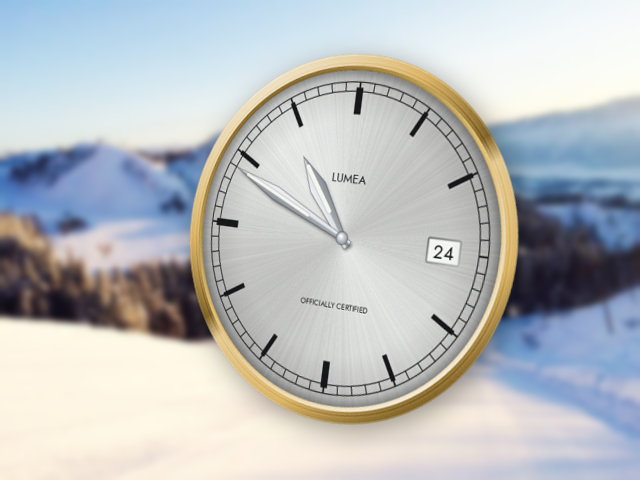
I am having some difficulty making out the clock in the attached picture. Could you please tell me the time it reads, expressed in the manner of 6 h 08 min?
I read 10 h 49 min
